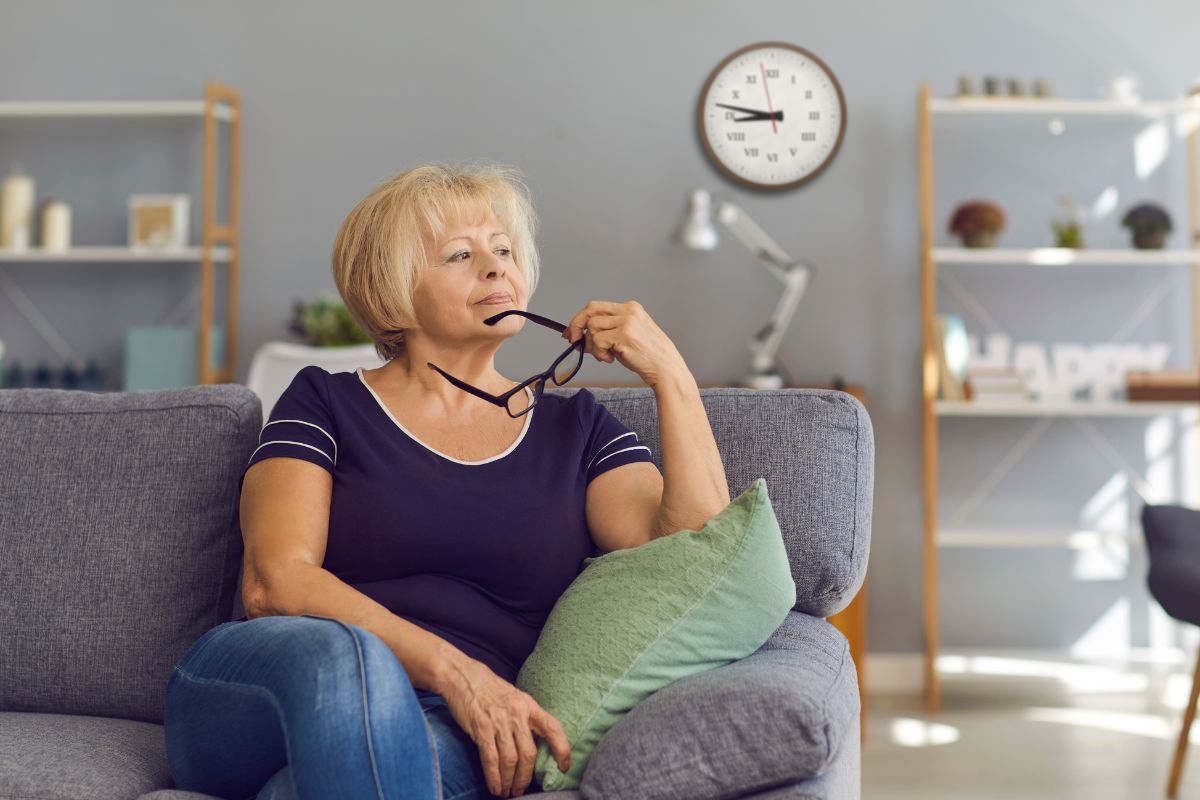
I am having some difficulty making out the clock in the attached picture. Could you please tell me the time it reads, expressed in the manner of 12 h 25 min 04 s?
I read 8 h 46 min 58 s
